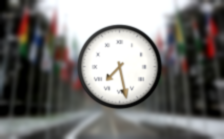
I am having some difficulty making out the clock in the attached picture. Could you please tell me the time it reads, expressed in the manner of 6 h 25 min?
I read 7 h 28 min
